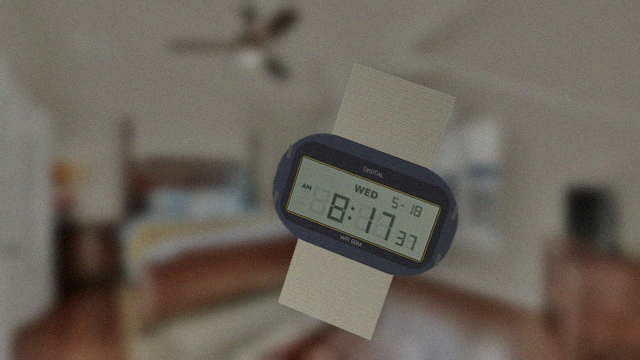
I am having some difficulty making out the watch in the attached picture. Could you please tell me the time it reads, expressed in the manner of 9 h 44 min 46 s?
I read 8 h 17 min 37 s
